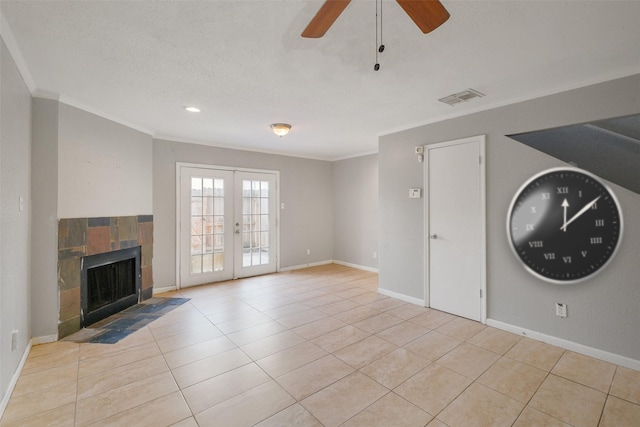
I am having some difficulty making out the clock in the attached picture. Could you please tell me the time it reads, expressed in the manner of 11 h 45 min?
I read 12 h 09 min
